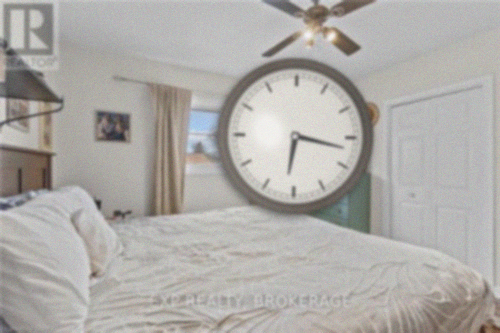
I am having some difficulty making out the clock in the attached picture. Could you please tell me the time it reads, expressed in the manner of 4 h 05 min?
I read 6 h 17 min
